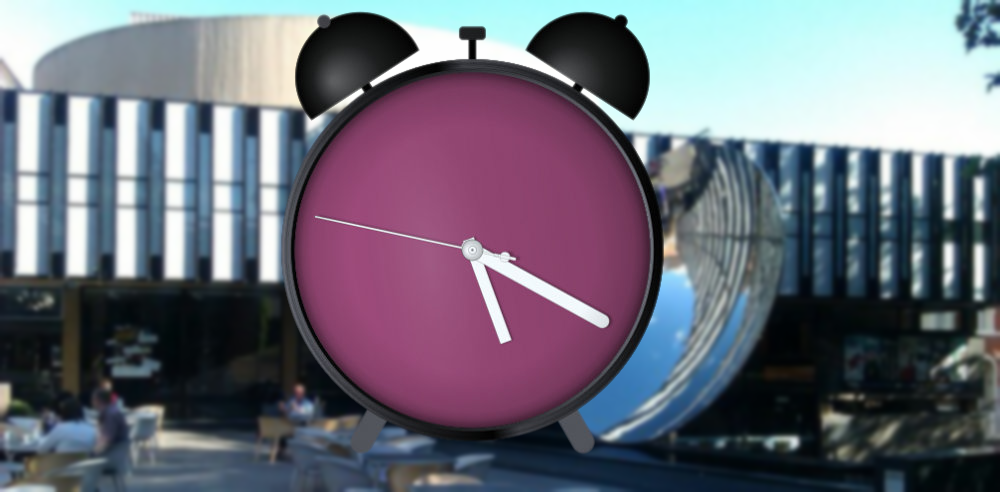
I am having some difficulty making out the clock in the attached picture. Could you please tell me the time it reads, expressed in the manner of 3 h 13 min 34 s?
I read 5 h 19 min 47 s
